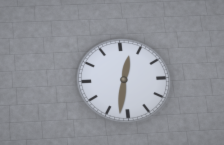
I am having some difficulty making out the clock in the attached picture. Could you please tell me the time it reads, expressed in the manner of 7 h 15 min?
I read 12 h 32 min
